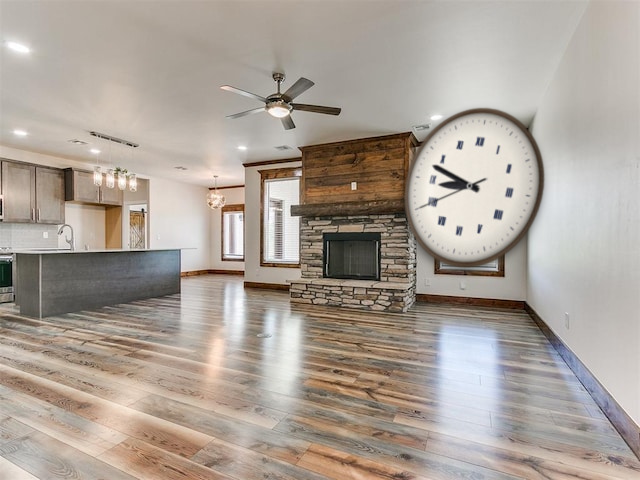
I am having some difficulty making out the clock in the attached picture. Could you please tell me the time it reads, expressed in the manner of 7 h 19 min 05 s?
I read 8 h 47 min 40 s
